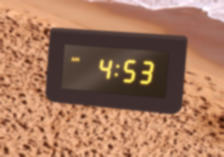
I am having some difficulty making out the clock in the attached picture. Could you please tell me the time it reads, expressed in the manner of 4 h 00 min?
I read 4 h 53 min
